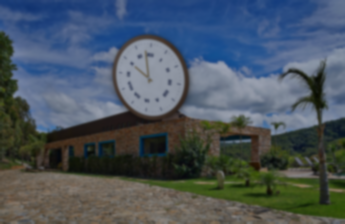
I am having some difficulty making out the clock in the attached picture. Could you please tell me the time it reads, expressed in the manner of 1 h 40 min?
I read 9 h 58 min
